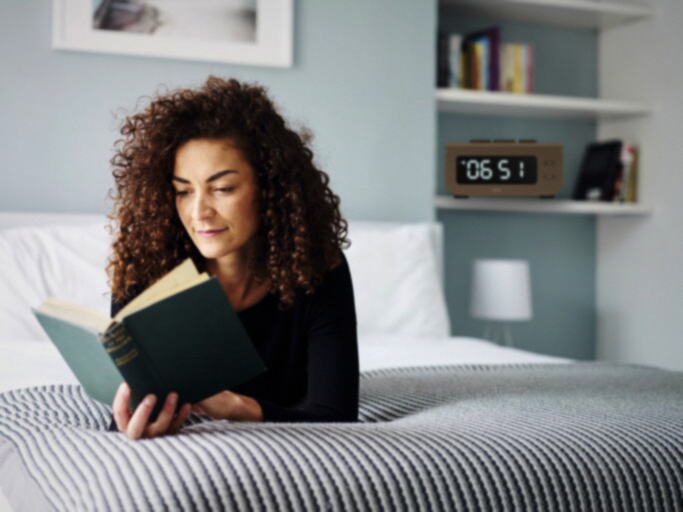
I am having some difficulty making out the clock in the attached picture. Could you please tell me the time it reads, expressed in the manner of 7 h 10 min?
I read 6 h 51 min
